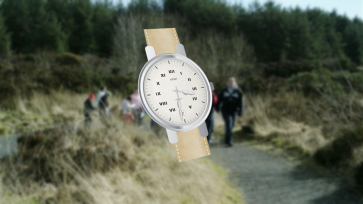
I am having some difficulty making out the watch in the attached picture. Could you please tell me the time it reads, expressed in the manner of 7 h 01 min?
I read 3 h 31 min
